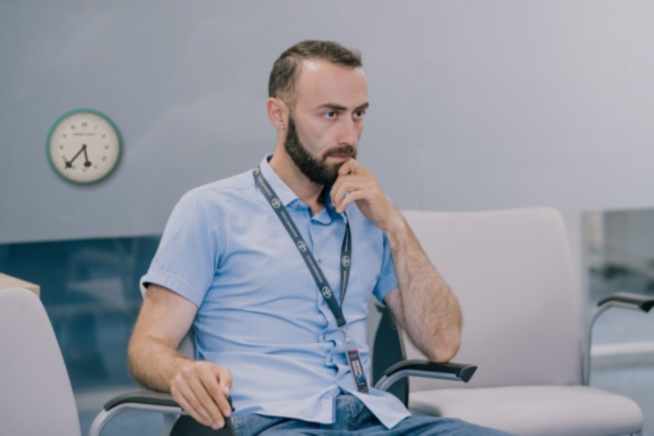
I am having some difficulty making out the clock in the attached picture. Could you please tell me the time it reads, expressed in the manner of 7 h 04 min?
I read 5 h 37 min
